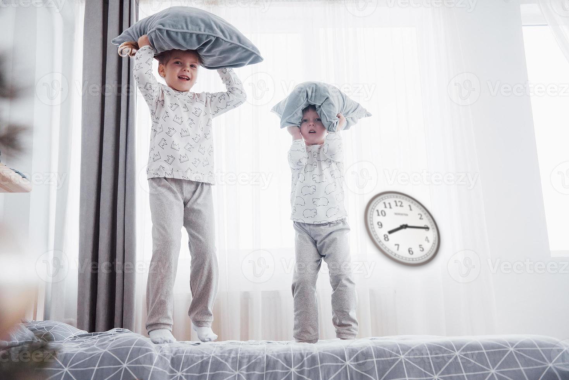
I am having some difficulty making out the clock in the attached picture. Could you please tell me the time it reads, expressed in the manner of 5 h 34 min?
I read 8 h 15 min
